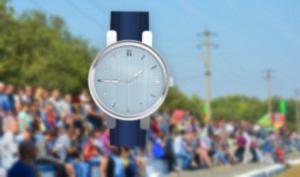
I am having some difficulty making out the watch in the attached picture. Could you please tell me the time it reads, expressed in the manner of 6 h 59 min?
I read 1 h 45 min
